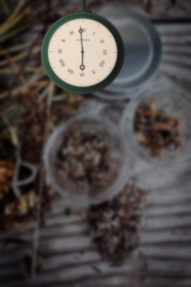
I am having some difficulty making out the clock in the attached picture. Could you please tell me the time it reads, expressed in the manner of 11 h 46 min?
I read 5 h 59 min
